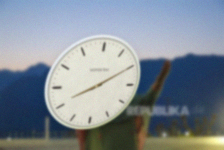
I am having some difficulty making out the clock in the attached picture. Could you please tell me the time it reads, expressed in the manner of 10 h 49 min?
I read 8 h 10 min
